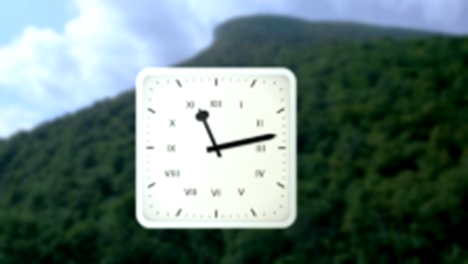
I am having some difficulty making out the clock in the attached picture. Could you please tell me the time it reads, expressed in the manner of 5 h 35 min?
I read 11 h 13 min
